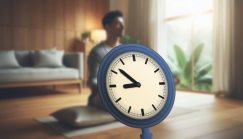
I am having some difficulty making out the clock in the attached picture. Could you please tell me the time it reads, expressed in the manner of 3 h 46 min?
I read 8 h 52 min
